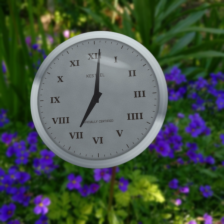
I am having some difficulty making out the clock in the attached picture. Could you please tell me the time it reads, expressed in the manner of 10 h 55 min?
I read 7 h 01 min
